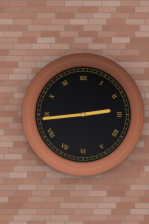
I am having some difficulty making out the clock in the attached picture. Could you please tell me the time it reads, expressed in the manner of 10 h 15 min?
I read 2 h 44 min
